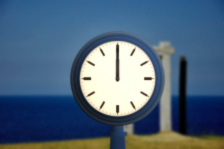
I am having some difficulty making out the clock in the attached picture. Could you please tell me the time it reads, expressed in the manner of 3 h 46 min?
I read 12 h 00 min
